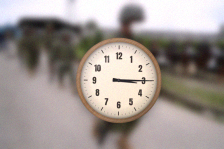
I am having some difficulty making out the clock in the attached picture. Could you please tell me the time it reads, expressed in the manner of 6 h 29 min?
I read 3 h 15 min
